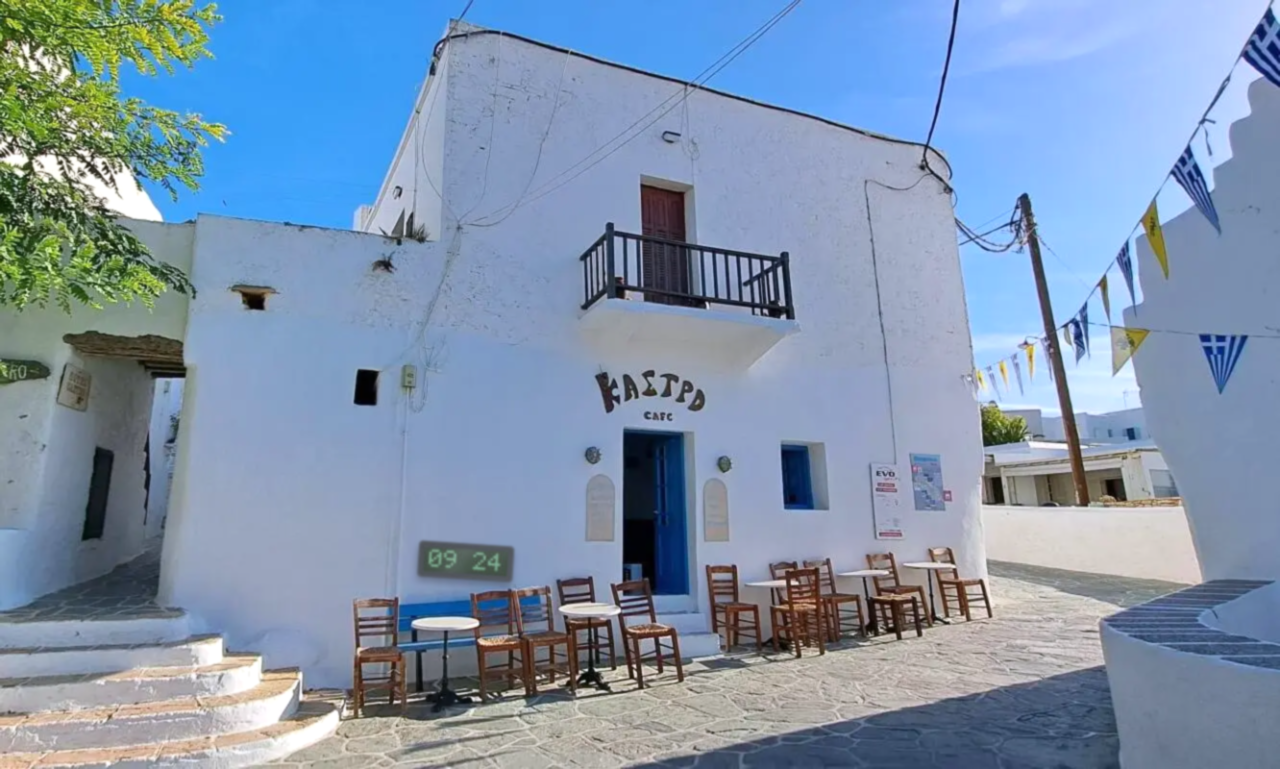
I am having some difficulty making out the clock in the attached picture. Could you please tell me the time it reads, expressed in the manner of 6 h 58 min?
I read 9 h 24 min
